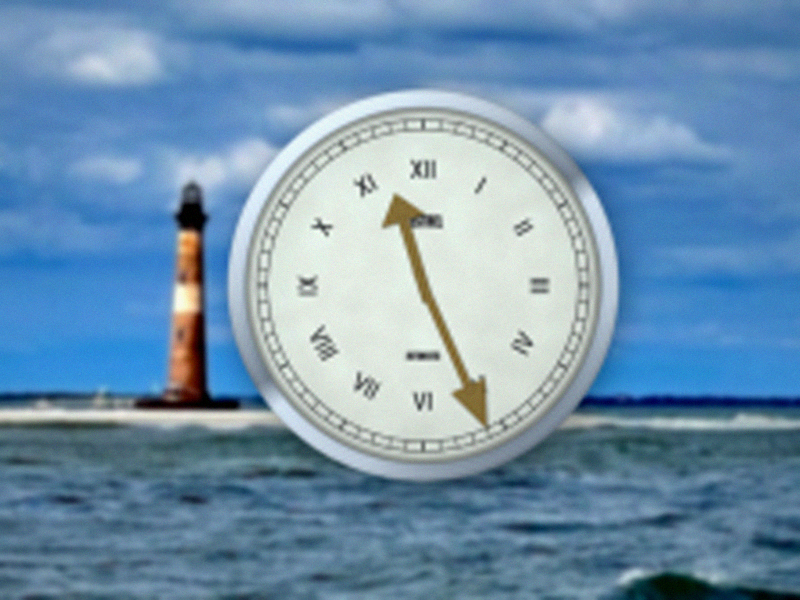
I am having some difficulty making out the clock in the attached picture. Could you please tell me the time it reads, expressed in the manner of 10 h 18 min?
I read 11 h 26 min
